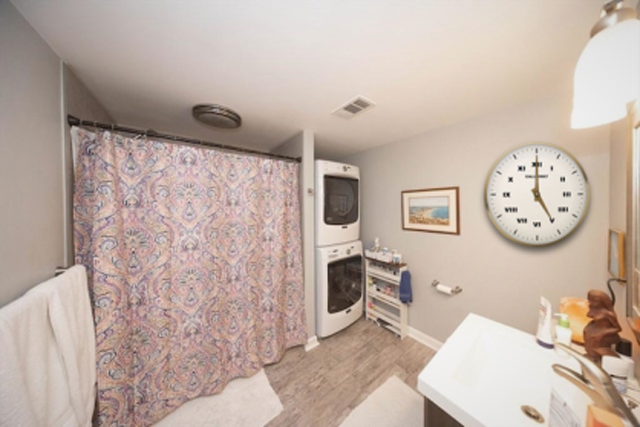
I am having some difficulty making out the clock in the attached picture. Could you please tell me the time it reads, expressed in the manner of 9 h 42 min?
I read 5 h 00 min
